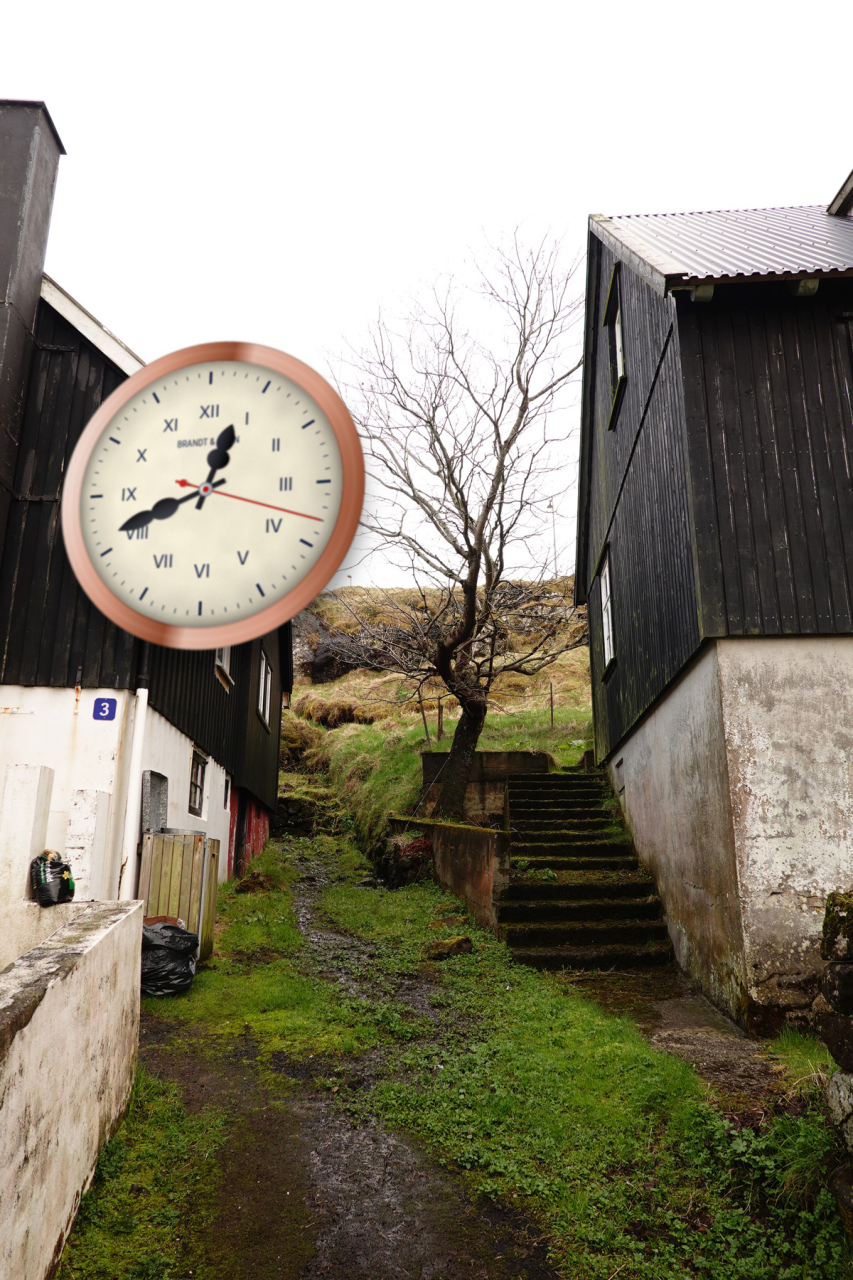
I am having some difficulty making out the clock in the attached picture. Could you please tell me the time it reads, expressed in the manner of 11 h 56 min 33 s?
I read 12 h 41 min 18 s
